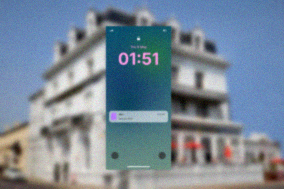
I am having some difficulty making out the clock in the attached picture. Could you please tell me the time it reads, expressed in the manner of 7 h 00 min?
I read 1 h 51 min
